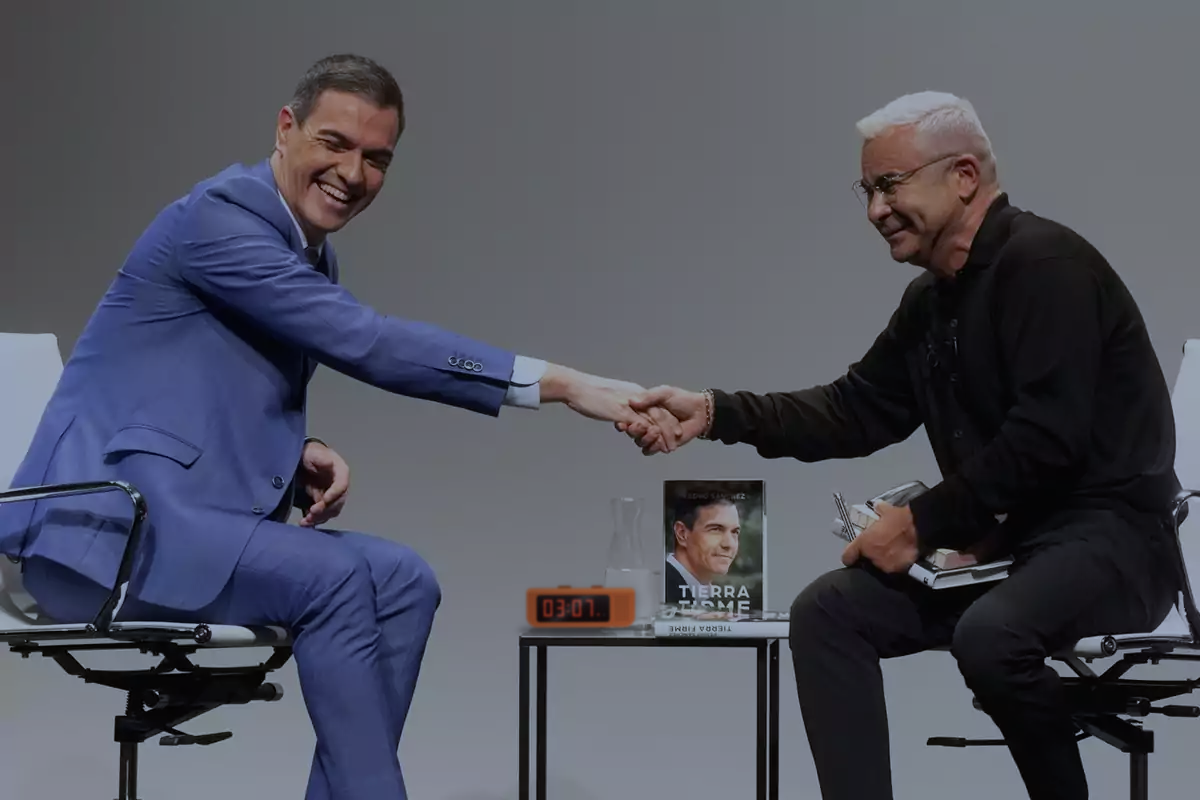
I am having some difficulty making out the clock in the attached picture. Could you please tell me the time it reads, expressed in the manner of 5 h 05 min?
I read 3 h 07 min
